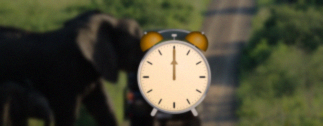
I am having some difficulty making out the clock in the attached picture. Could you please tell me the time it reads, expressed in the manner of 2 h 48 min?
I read 12 h 00 min
